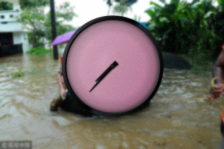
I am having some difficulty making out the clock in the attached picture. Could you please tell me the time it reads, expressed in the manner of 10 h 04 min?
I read 7 h 37 min
